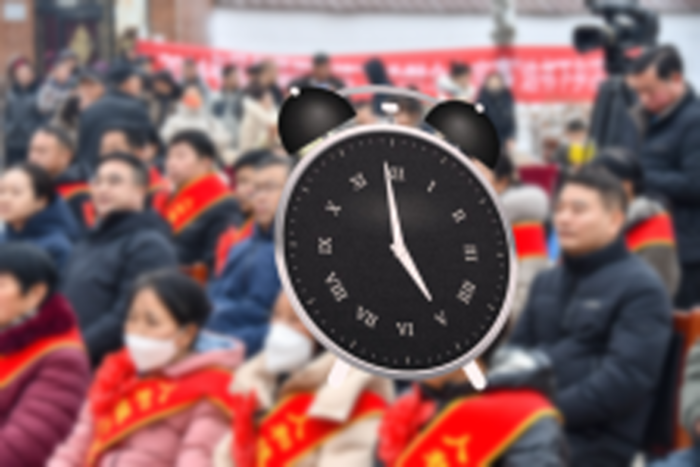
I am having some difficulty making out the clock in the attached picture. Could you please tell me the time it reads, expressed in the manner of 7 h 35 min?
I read 4 h 59 min
